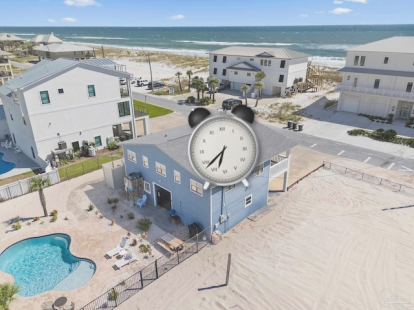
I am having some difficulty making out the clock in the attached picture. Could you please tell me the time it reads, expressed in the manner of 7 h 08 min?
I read 6 h 38 min
